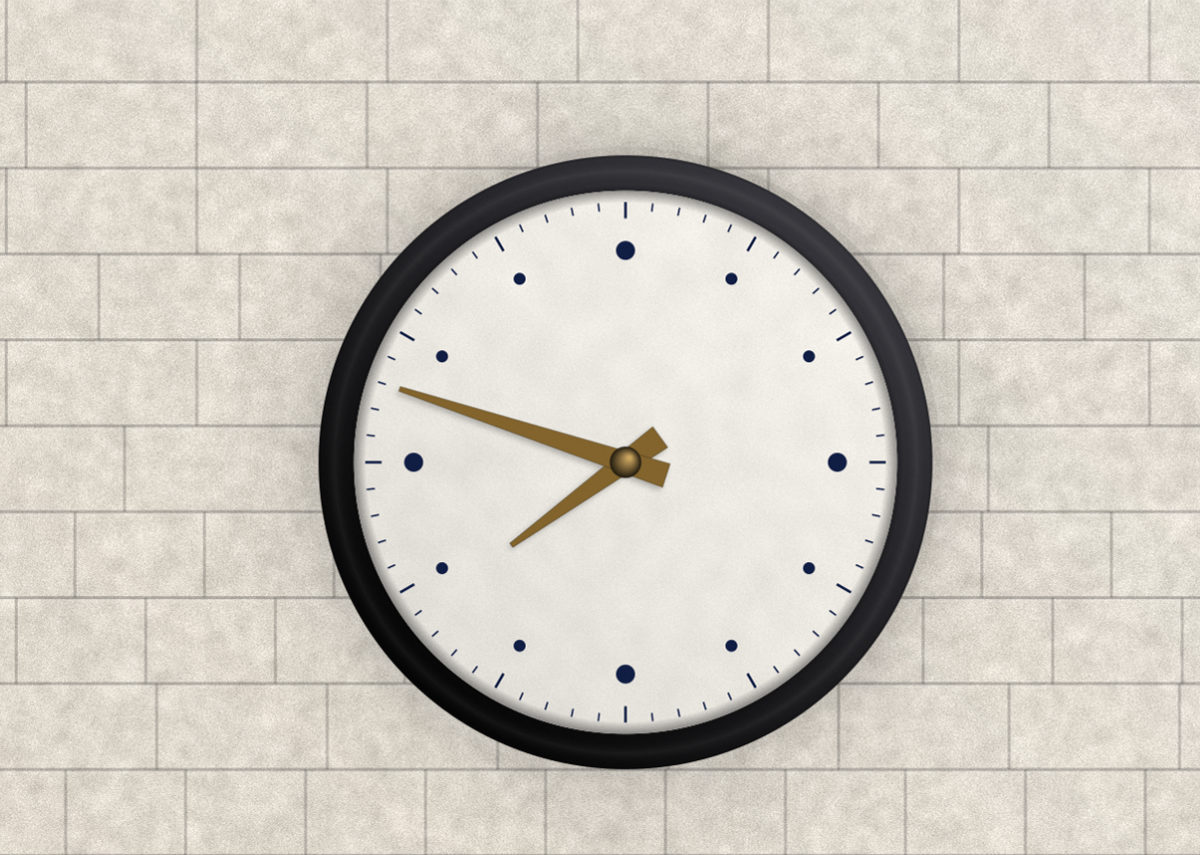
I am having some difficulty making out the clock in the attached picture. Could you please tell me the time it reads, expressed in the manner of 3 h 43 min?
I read 7 h 48 min
